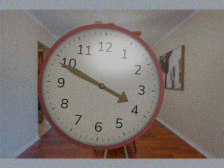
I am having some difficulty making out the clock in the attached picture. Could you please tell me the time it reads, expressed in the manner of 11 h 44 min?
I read 3 h 49 min
